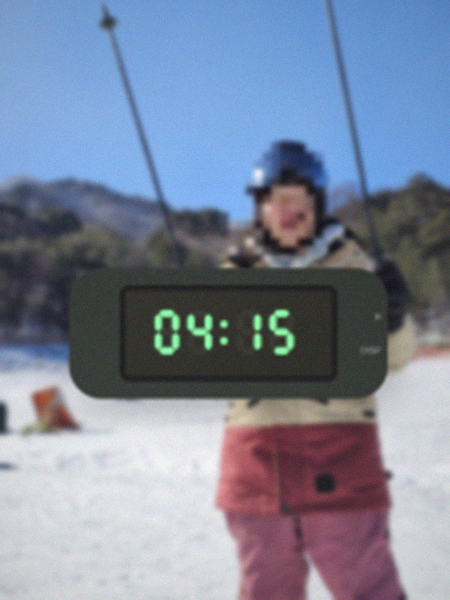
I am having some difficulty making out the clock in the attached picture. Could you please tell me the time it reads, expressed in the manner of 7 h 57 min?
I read 4 h 15 min
